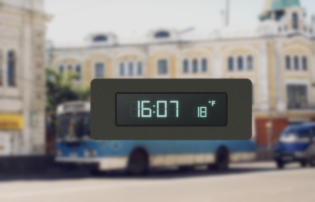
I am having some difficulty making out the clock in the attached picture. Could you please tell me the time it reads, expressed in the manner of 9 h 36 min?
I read 16 h 07 min
